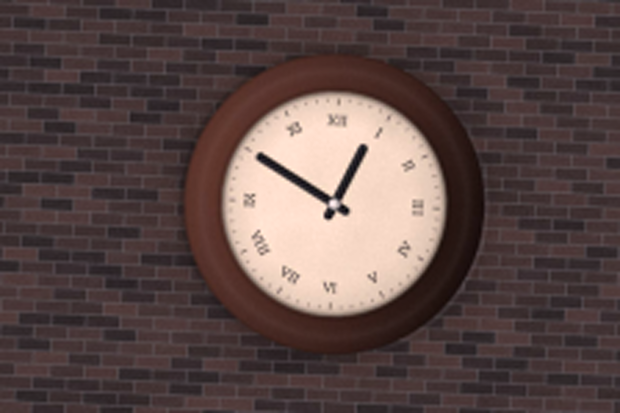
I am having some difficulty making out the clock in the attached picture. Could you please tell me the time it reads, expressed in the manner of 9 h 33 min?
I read 12 h 50 min
